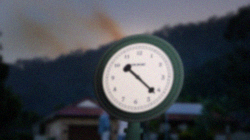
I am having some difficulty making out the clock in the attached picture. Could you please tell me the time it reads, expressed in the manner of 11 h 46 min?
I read 10 h 22 min
